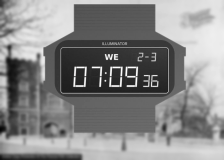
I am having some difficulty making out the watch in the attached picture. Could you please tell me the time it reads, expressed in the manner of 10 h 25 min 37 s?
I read 7 h 09 min 36 s
